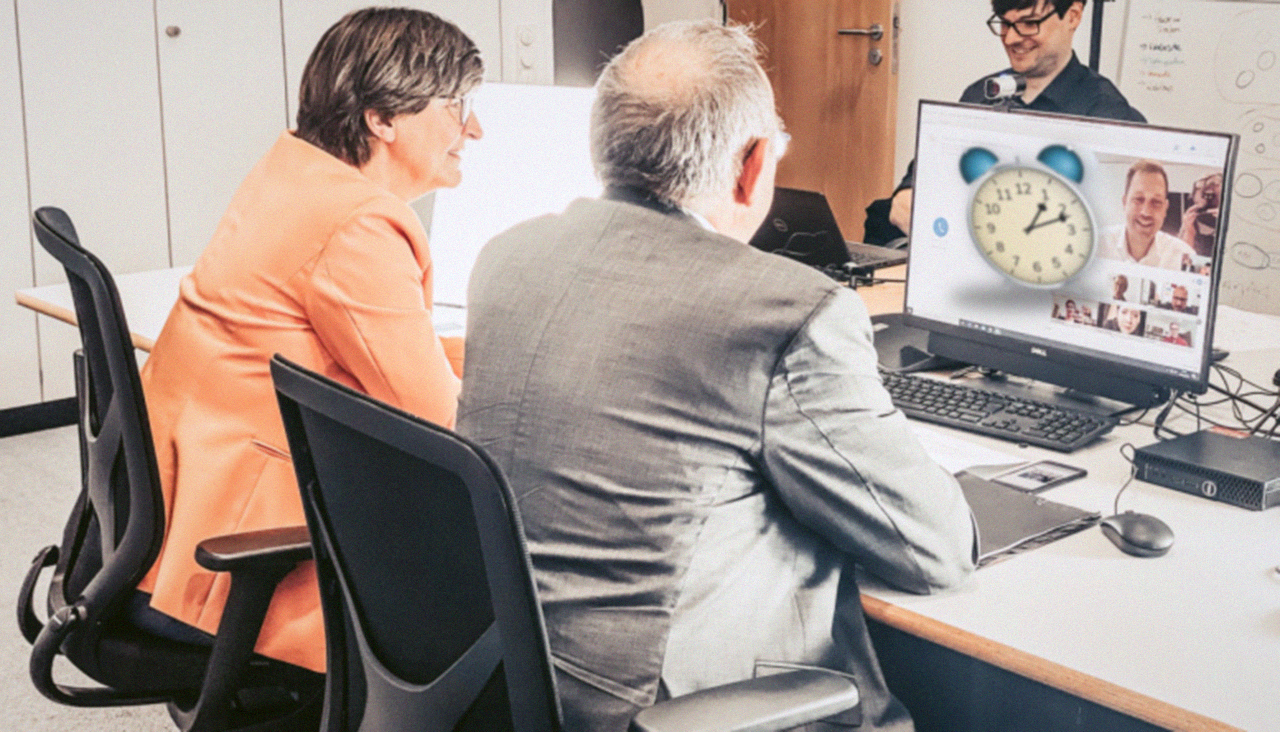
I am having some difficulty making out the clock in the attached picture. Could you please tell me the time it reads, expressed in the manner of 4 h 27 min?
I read 1 h 12 min
